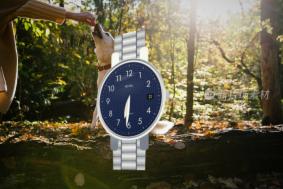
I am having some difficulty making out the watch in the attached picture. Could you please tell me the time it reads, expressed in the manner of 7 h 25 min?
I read 6 h 31 min
